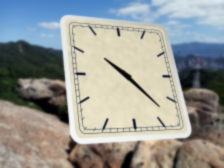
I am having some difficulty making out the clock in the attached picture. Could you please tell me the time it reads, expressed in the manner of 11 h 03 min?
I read 10 h 23 min
